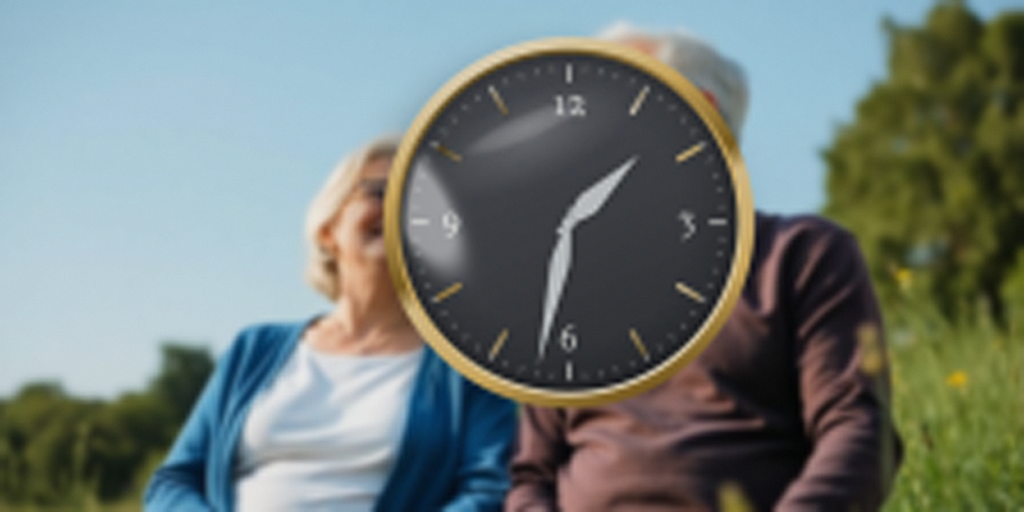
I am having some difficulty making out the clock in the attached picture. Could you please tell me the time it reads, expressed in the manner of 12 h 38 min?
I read 1 h 32 min
